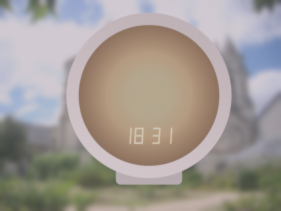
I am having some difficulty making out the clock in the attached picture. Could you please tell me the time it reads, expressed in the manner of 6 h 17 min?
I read 18 h 31 min
